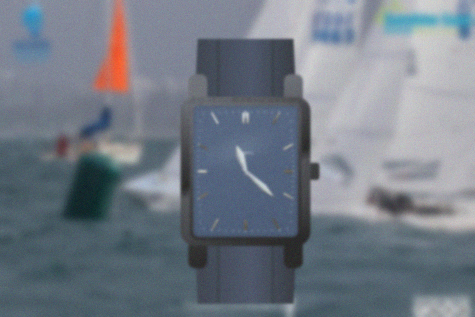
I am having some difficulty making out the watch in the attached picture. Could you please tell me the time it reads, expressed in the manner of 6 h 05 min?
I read 11 h 22 min
